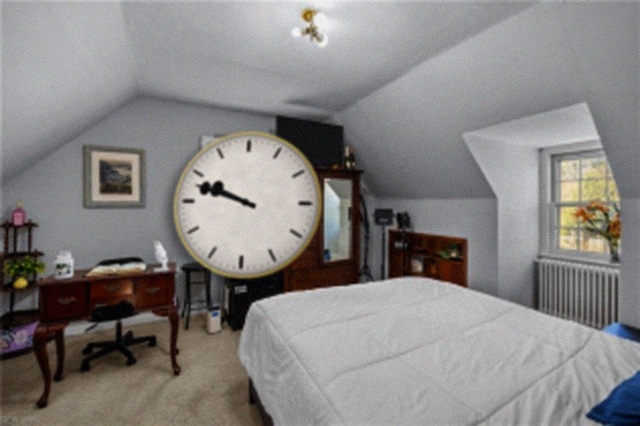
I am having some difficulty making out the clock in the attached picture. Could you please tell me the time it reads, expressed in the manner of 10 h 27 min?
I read 9 h 48 min
